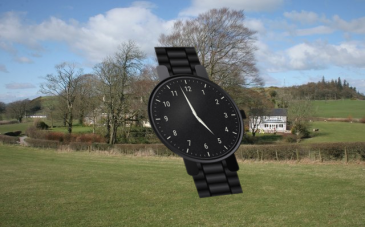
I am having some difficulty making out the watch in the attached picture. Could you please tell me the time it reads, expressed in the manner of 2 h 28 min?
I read 4 h 58 min
